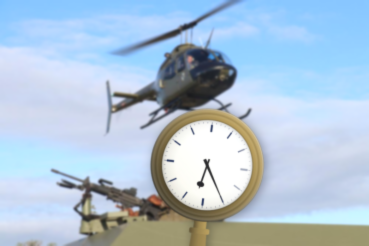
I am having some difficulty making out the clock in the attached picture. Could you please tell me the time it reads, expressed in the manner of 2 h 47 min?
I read 6 h 25 min
